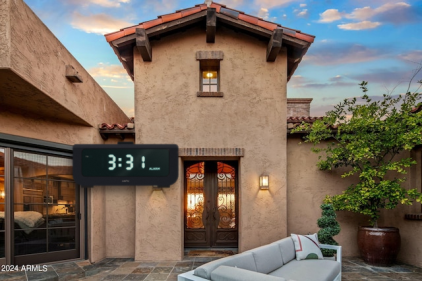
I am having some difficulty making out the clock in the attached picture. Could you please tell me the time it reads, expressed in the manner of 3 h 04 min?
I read 3 h 31 min
